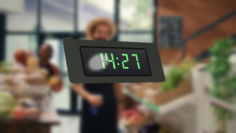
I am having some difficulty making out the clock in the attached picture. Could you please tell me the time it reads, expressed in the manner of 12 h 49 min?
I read 14 h 27 min
